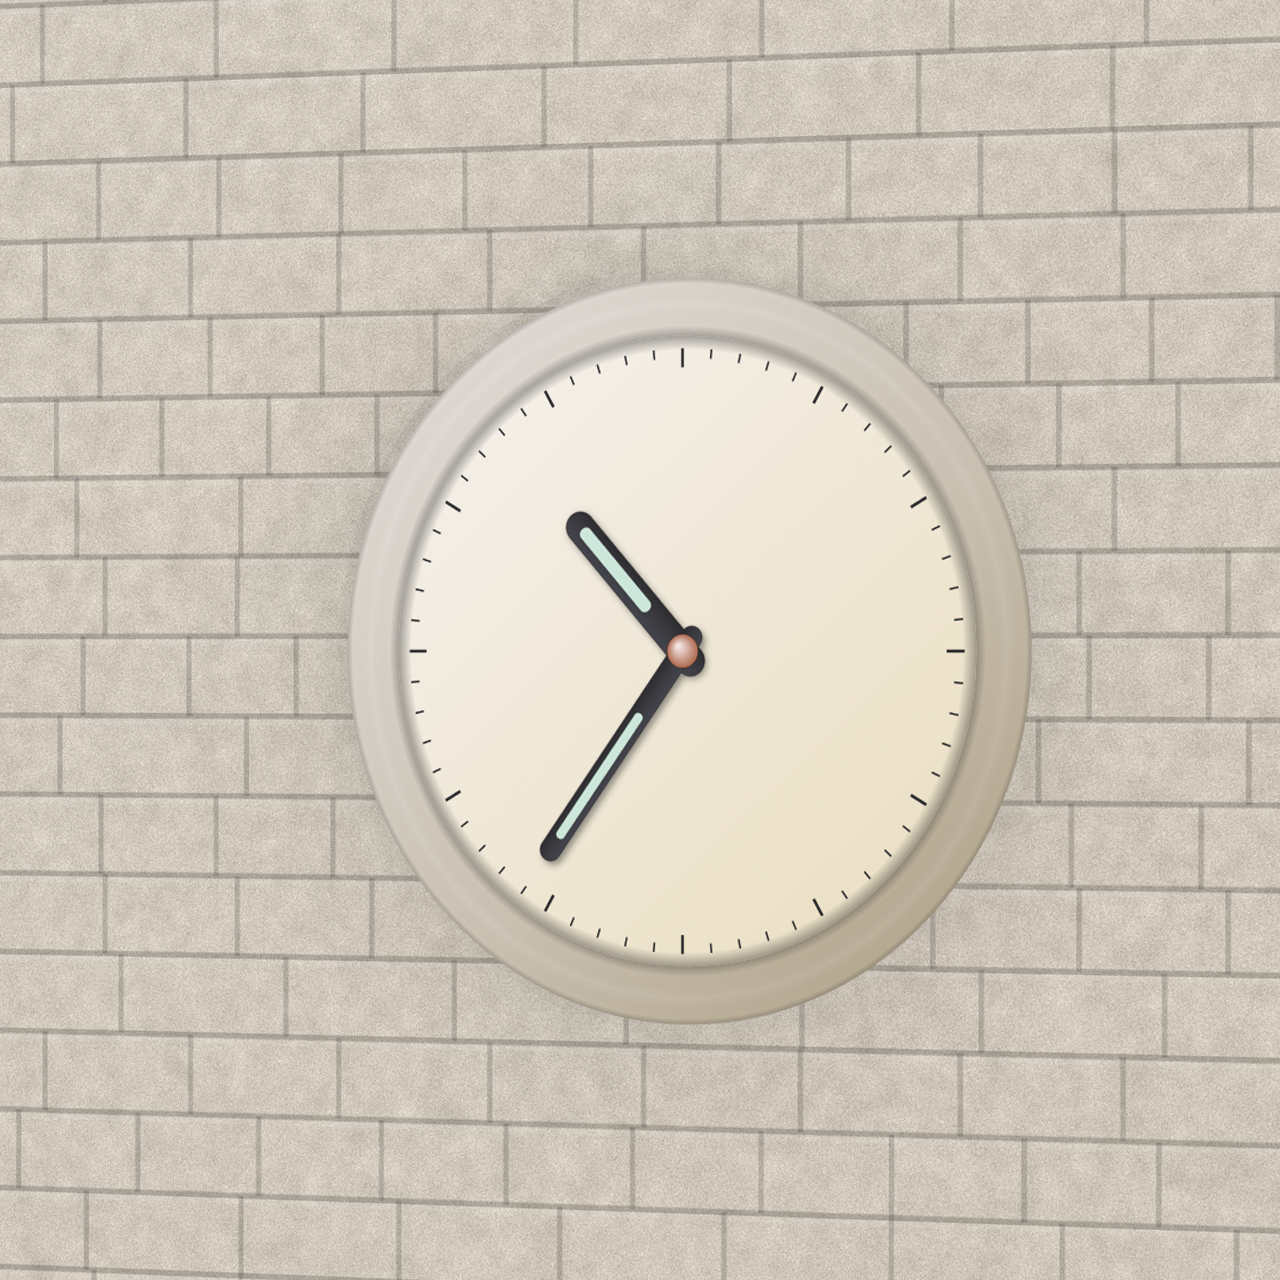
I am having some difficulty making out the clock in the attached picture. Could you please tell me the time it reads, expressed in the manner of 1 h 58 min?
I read 10 h 36 min
